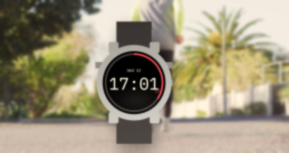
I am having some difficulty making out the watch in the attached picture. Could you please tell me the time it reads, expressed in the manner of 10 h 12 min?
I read 17 h 01 min
